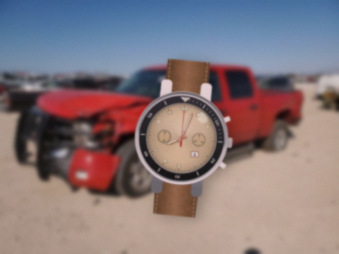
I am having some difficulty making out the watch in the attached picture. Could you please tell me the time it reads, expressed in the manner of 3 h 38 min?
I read 8 h 03 min
